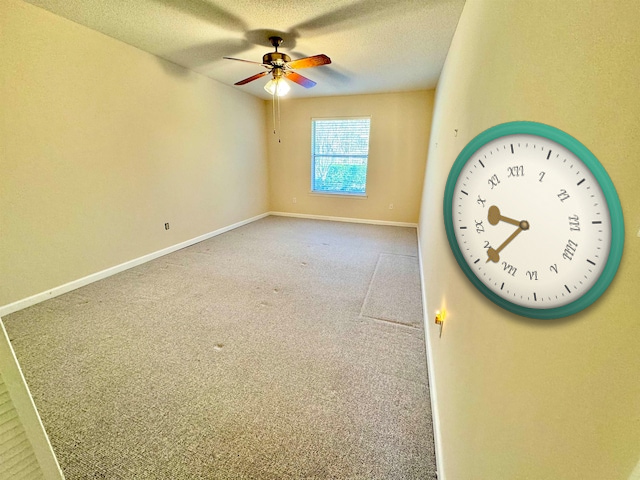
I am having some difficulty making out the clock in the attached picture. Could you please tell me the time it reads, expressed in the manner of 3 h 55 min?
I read 9 h 39 min
